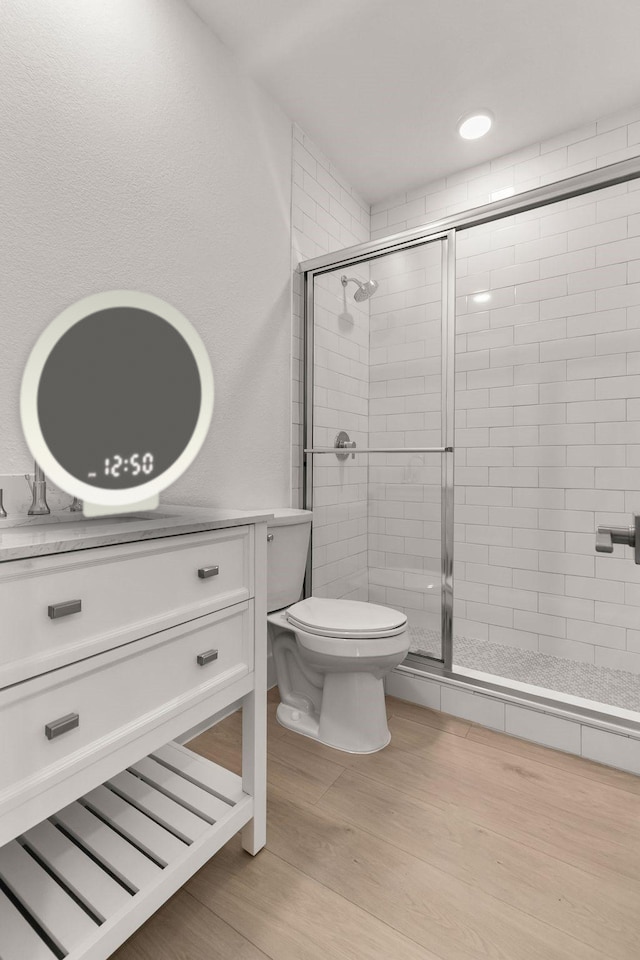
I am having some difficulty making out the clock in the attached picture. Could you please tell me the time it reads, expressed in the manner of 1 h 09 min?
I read 12 h 50 min
